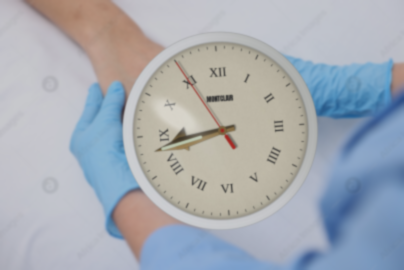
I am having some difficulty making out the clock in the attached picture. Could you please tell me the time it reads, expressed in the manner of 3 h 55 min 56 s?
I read 8 h 42 min 55 s
